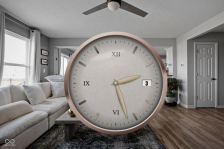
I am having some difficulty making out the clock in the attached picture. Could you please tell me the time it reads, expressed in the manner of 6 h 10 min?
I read 2 h 27 min
